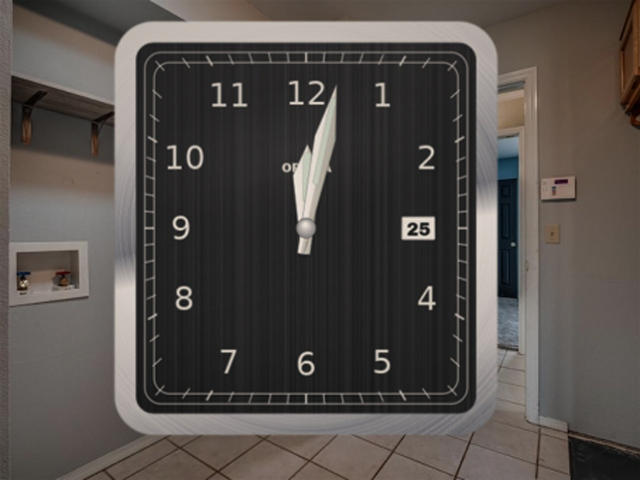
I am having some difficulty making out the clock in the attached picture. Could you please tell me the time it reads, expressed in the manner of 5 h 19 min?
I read 12 h 02 min
